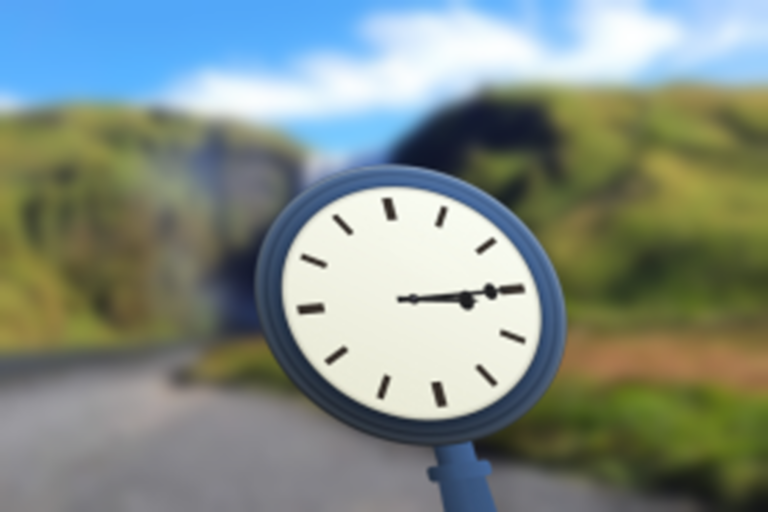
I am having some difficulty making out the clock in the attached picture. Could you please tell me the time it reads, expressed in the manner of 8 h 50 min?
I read 3 h 15 min
